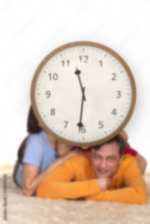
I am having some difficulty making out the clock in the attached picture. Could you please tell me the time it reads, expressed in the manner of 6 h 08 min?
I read 11 h 31 min
